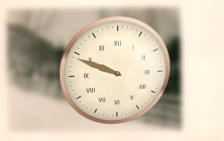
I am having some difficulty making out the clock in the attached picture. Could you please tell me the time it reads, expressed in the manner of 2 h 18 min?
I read 9 h 49 min
